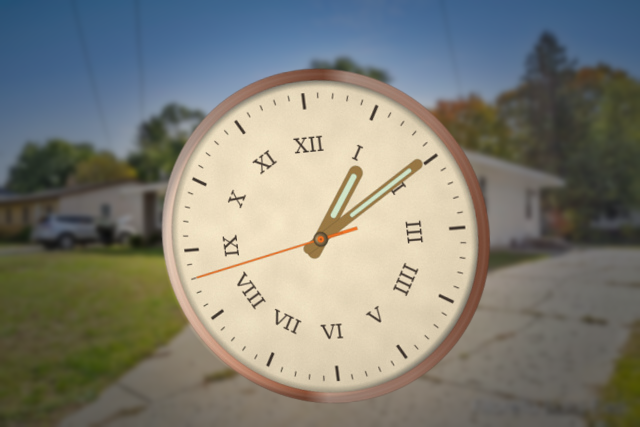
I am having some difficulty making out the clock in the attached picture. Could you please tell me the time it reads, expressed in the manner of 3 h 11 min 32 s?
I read 1 h 09 min 43 s
